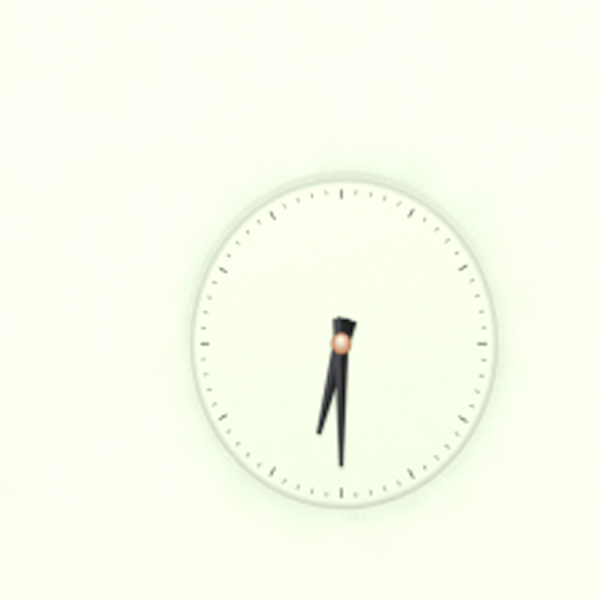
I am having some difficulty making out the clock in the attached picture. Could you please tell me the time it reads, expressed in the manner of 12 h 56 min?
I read 6 h 30 min
